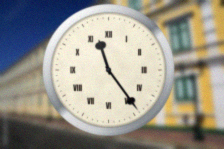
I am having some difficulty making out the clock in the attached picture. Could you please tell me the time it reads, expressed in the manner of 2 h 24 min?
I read 11 h 24 min
